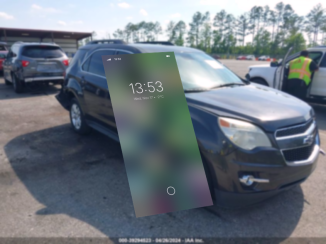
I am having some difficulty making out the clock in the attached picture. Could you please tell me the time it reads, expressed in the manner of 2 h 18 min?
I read 13 h 53 min
